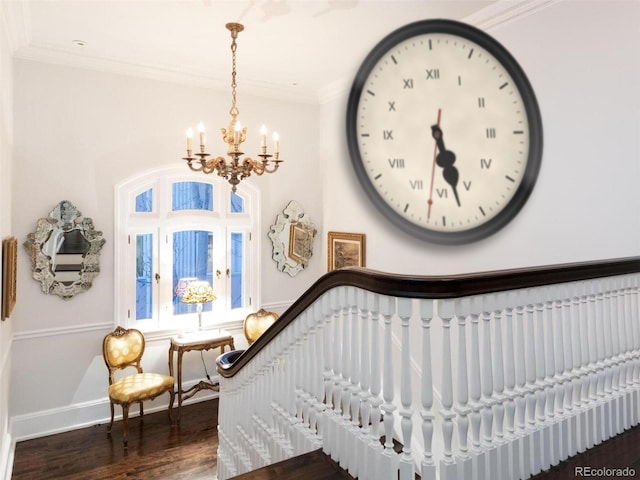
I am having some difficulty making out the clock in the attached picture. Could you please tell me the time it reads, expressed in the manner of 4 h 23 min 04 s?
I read 5 h 27 min 32 s
